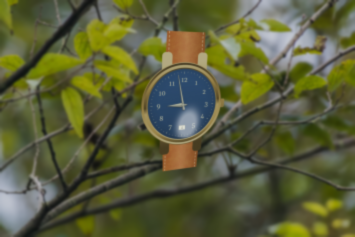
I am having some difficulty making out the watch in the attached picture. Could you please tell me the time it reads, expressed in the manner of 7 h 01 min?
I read 8 h 58 min
